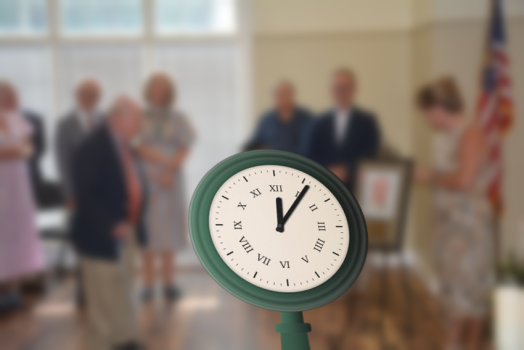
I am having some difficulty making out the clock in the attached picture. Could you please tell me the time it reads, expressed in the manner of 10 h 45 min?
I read 12 h 06 min
